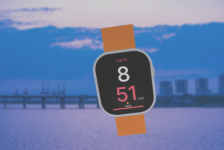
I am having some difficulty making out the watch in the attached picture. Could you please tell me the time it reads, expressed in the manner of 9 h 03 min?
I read 8 h 51 min
